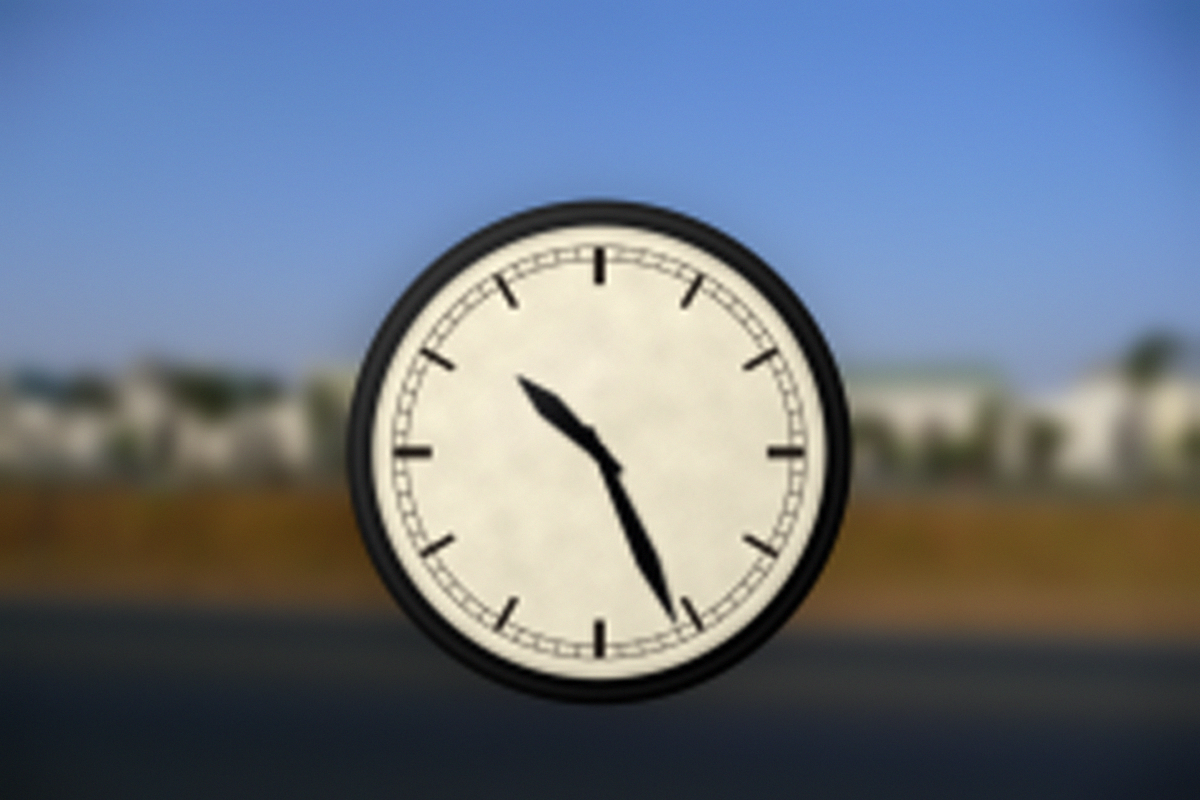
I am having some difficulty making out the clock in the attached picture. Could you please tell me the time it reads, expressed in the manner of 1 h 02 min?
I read 10 h 26 min
